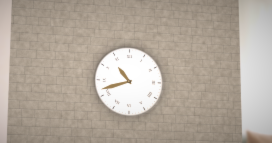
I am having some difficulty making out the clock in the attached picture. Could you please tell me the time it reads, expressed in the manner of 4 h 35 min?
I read 10 h 42 min
